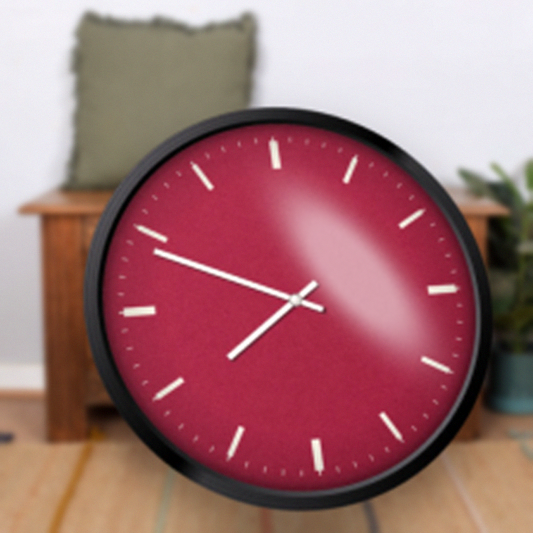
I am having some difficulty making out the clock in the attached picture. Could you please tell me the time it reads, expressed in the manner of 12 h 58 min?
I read 7 h 49 min
